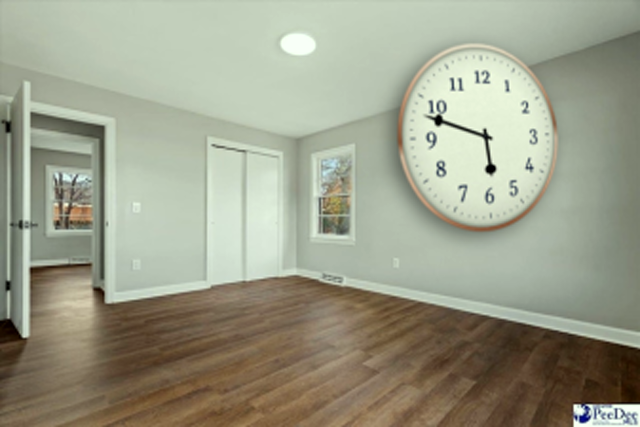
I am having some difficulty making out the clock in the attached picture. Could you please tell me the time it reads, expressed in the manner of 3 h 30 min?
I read 5 h 48 min
